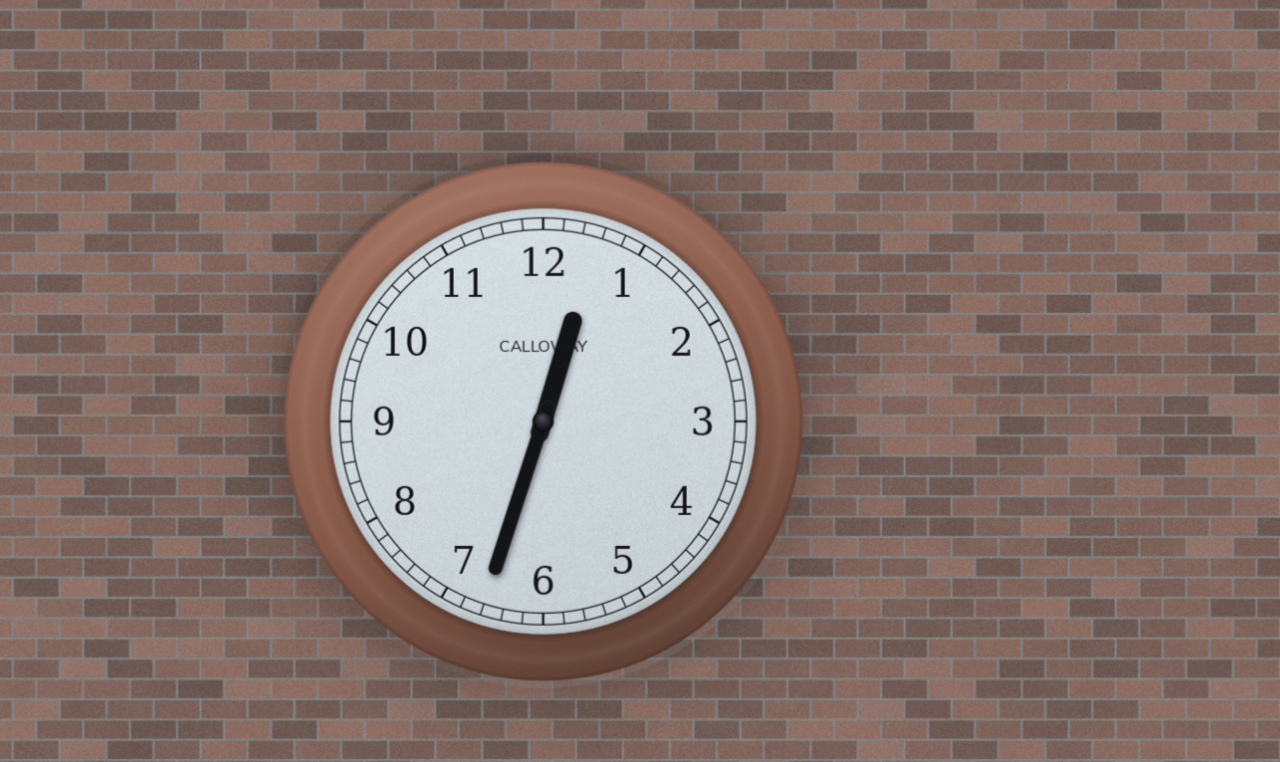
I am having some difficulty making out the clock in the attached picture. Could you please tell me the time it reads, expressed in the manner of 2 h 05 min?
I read 12 h 33 min
